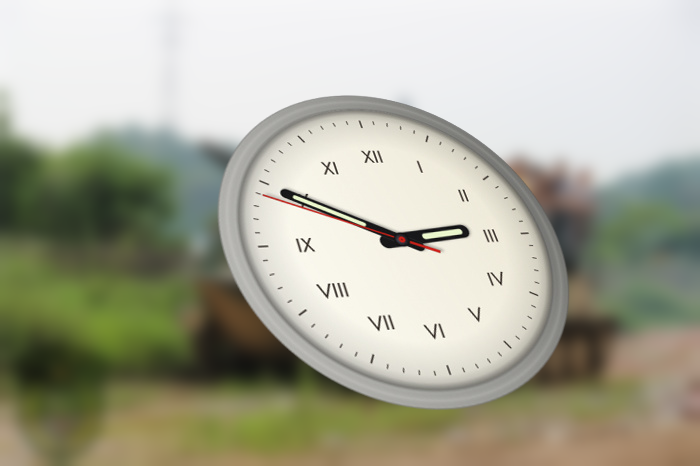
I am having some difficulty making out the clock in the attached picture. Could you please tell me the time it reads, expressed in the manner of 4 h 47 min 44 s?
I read 2 h 49 min 49 s
